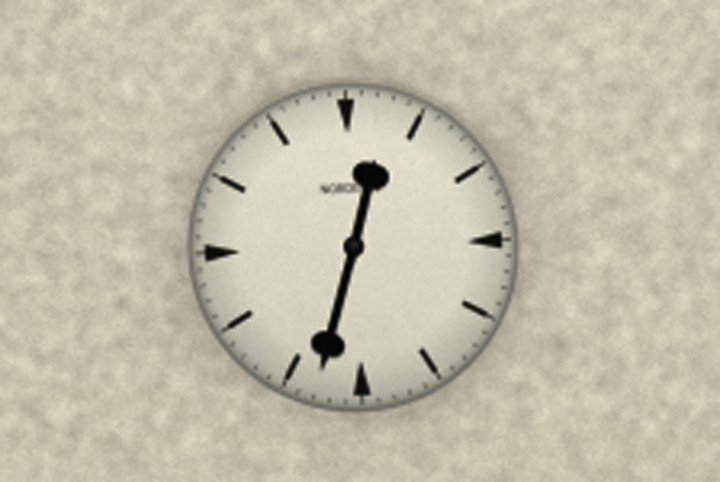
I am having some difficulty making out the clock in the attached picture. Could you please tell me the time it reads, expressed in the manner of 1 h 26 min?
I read 12 h 33 min
